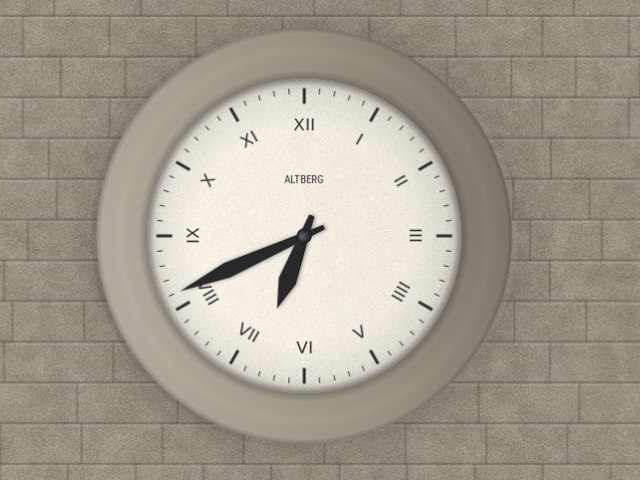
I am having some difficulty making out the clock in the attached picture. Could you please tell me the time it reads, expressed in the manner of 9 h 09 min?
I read 6 h 41 min
